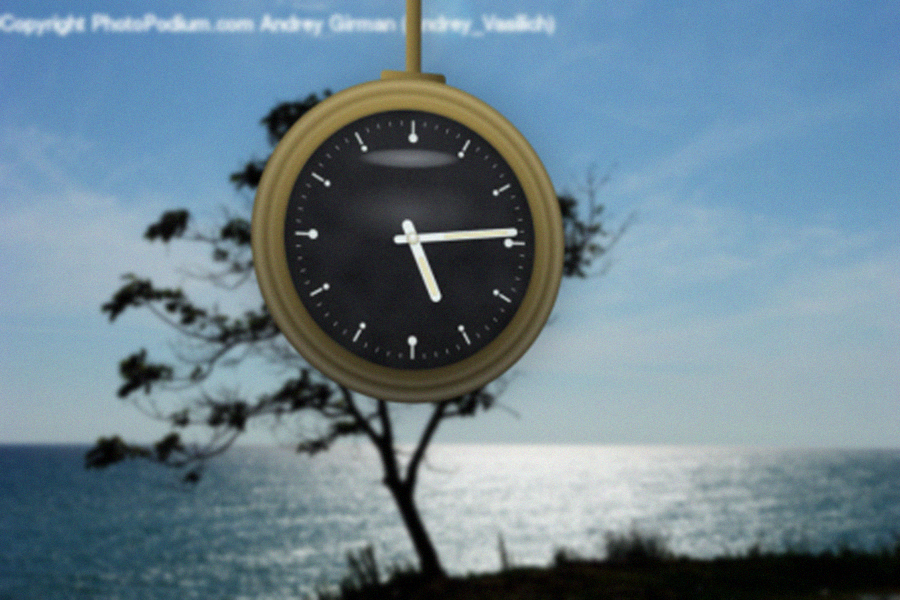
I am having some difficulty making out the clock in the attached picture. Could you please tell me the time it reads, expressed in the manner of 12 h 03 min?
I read 5 h 14 min
